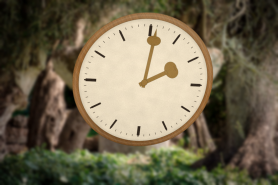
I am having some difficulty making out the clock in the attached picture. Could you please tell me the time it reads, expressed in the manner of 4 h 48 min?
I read 2 h 01 min
